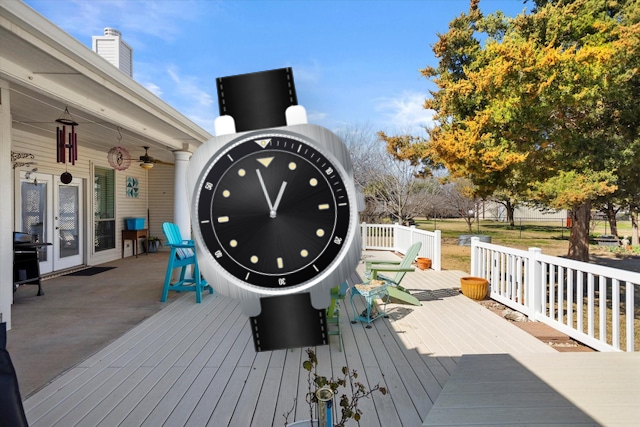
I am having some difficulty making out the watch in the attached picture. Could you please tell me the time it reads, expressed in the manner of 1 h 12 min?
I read 12 h 58 min
